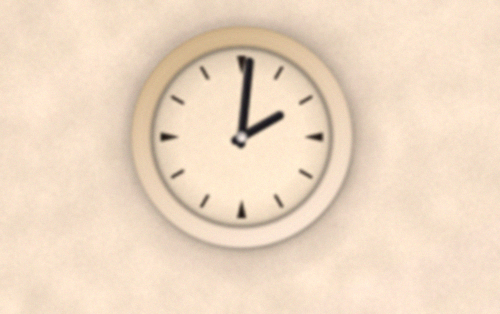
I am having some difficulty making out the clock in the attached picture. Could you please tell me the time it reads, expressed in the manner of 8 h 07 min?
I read 2 h 01 min
